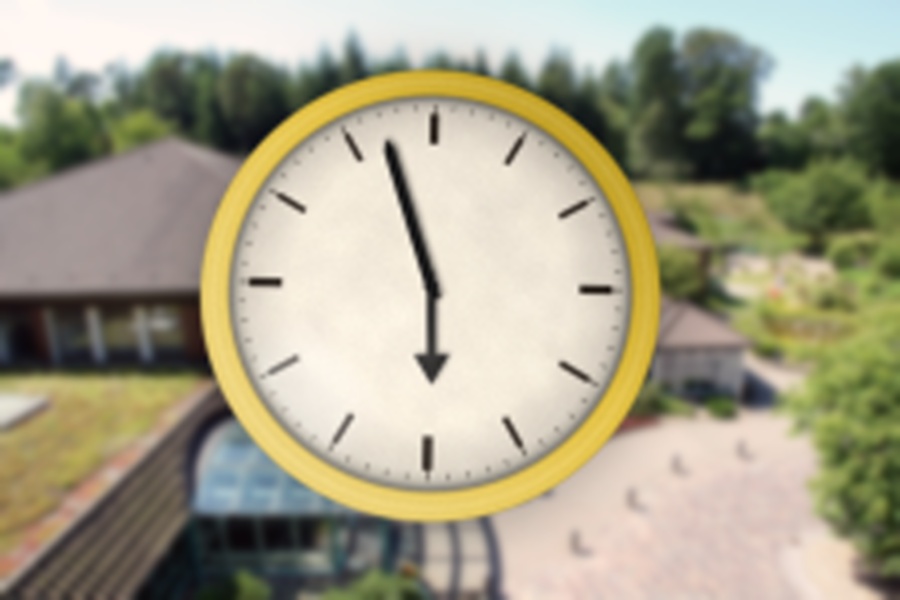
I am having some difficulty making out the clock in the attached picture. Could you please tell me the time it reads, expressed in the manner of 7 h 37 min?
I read 5 h 57 min
